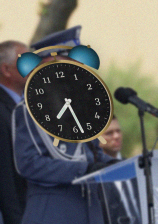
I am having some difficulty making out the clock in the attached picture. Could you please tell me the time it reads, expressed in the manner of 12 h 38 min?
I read 7 h 28 min
